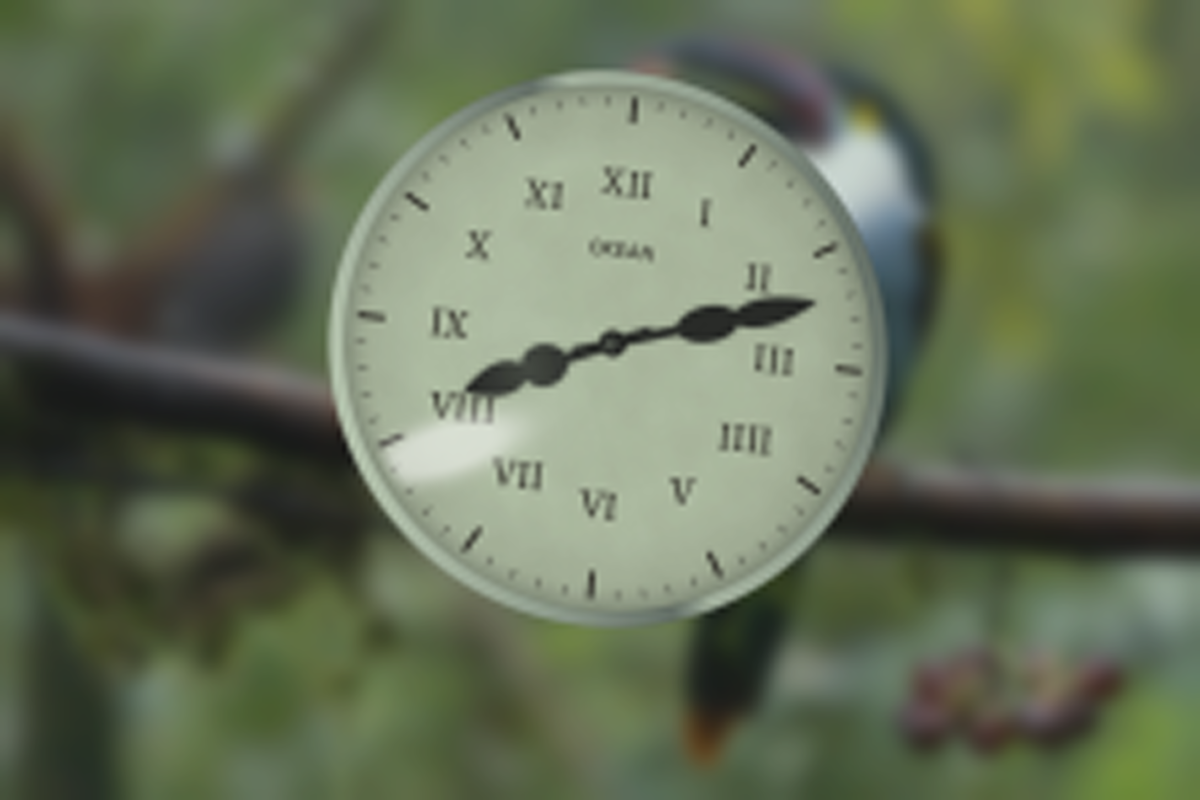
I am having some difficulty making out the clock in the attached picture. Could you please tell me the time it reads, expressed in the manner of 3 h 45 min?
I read 8 h 12 min
